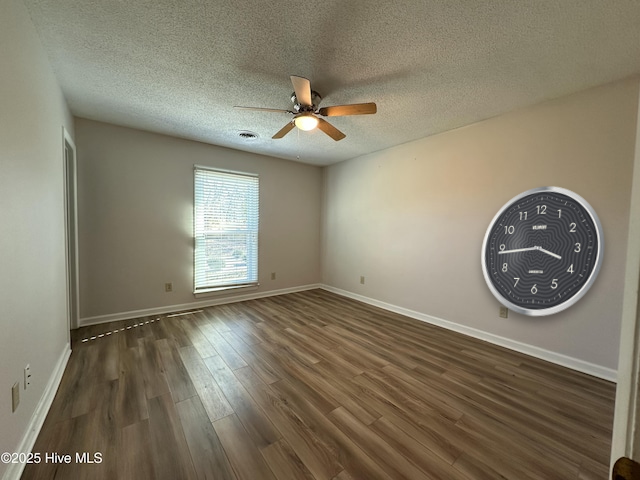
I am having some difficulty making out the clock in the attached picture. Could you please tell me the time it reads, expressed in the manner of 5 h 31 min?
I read 3 h 44 min
